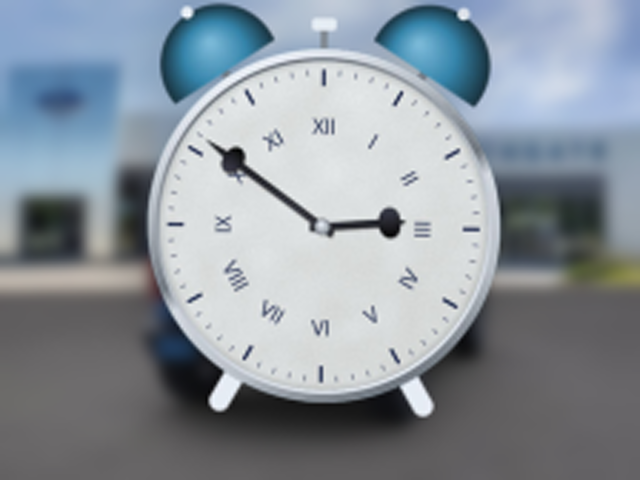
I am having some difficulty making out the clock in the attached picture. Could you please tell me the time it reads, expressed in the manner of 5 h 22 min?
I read 2 h 51 min
